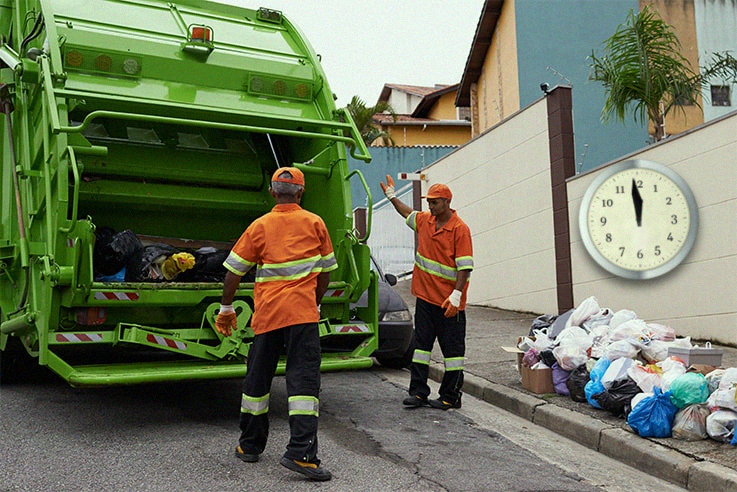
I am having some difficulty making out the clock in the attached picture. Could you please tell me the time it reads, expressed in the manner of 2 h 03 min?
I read 11 h 59 min
